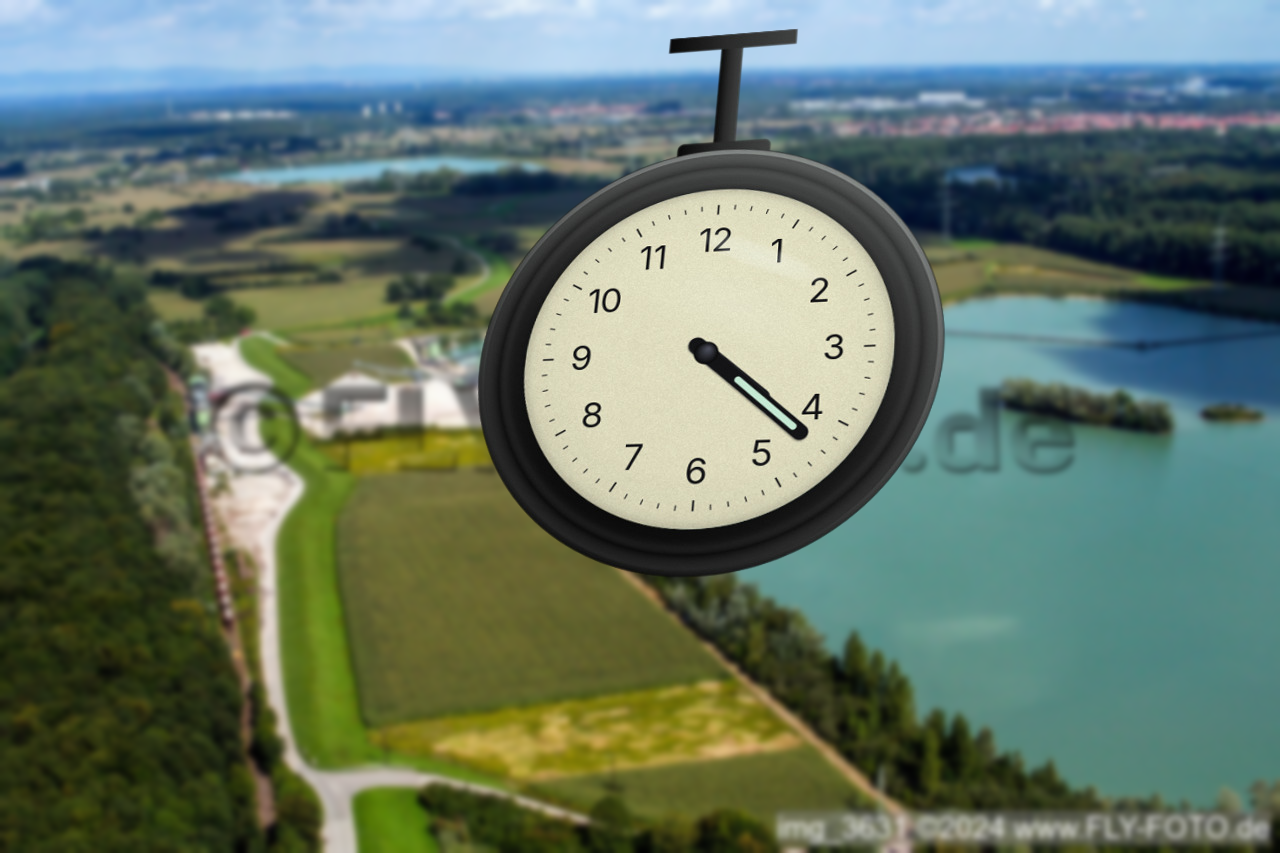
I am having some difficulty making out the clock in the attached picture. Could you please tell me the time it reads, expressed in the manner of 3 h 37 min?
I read 4 h 22 min
